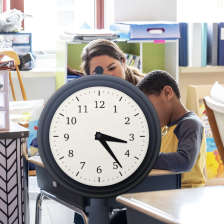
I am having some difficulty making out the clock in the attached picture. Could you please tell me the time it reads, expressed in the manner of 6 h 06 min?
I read 3 h 24 min
